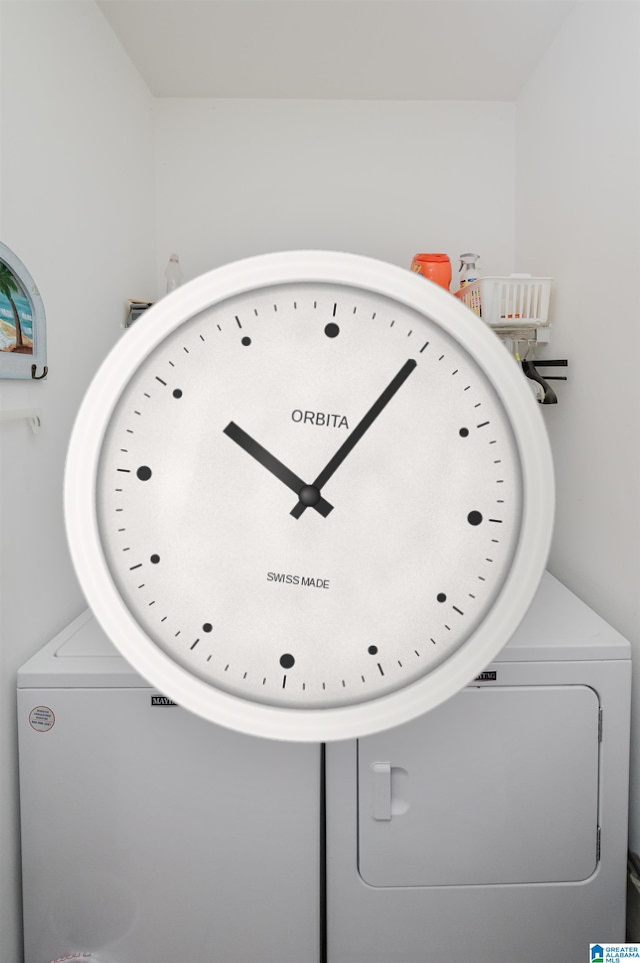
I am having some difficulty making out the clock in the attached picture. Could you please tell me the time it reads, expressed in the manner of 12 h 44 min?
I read 10 h 05 min
